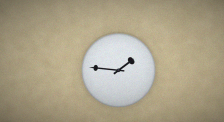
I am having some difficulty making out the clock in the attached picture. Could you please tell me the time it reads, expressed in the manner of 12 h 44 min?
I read 1 h 46 min
